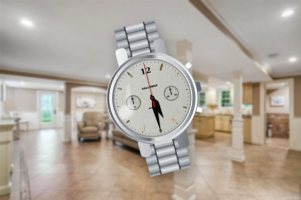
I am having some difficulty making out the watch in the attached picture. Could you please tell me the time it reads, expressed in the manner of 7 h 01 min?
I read 5 h 30 min
